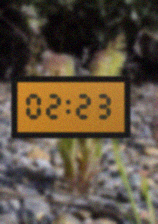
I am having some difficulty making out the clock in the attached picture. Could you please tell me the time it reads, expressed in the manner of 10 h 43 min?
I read 2 h 23 min
